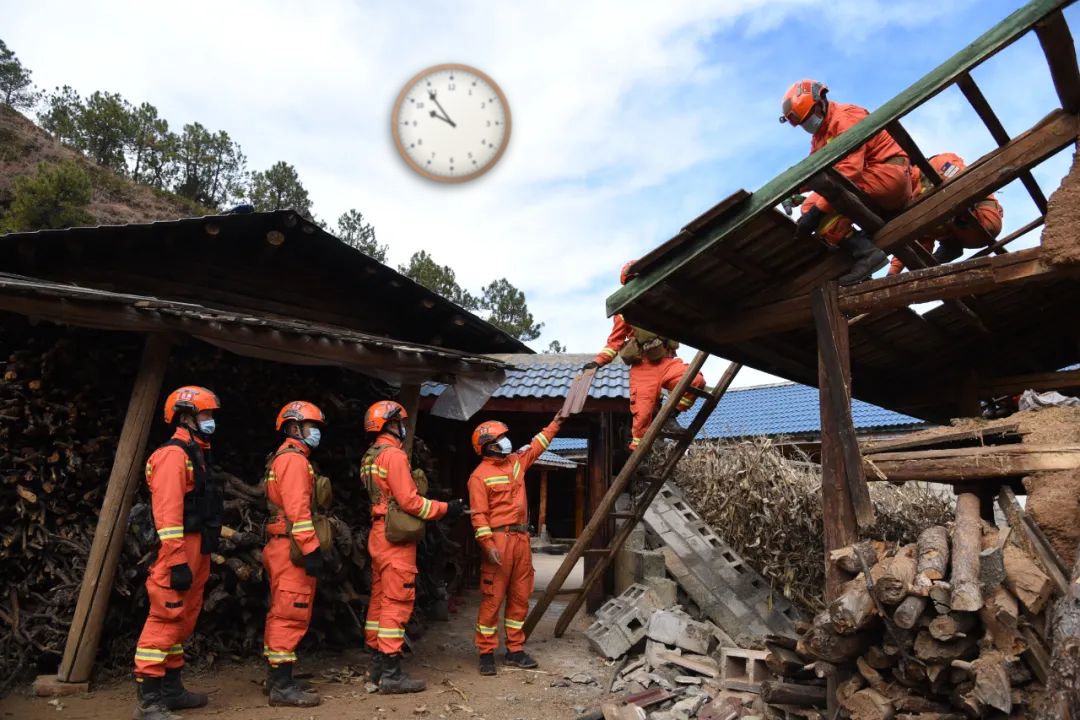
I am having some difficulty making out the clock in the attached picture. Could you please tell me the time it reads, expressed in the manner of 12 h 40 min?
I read 9 h 54 min
